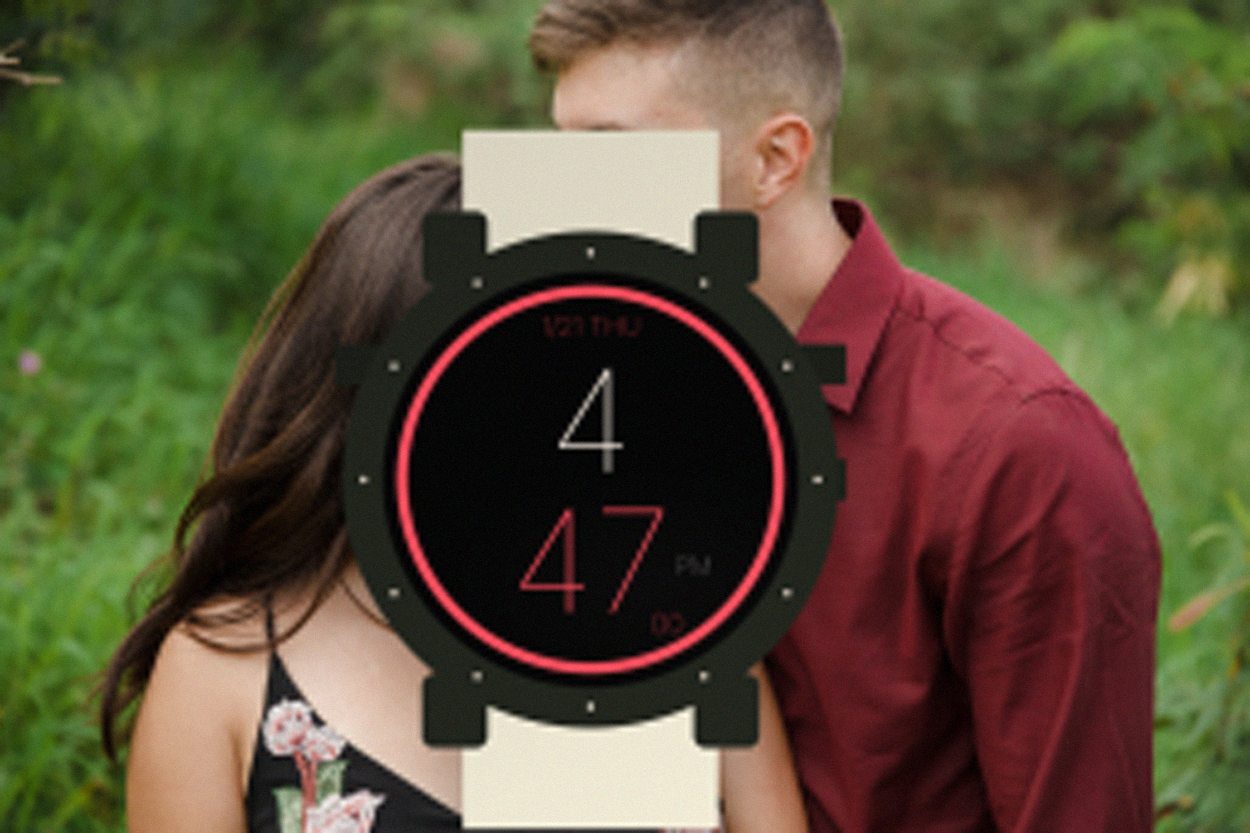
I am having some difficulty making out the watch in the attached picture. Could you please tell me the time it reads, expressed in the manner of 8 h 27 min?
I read 4 h 47 min
